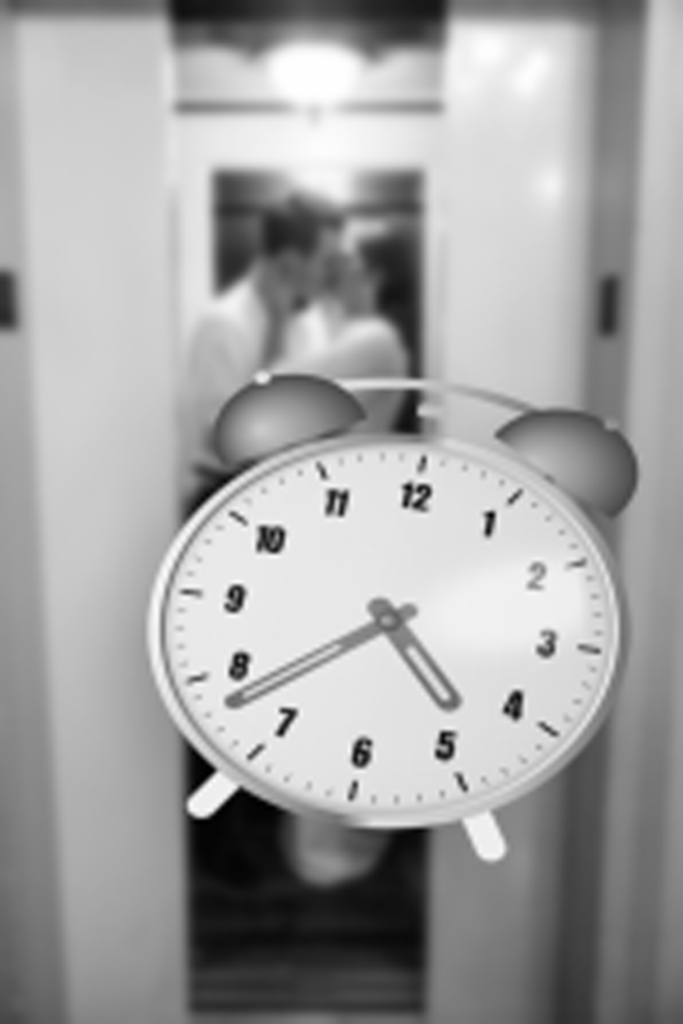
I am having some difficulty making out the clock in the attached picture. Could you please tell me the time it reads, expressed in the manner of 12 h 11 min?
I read 4 h 38 min
